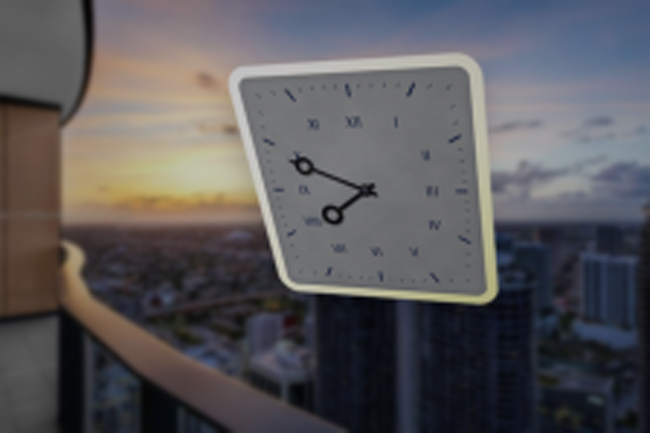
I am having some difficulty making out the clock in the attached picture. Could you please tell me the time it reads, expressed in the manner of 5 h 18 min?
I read 7 h 49 min
